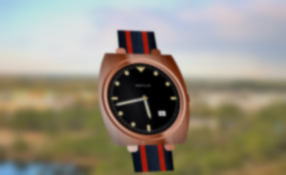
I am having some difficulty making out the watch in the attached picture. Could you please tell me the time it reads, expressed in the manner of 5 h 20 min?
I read 5 h 43 min
